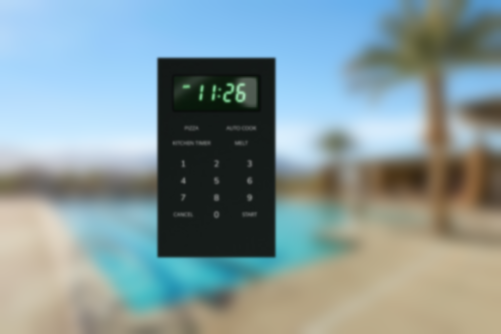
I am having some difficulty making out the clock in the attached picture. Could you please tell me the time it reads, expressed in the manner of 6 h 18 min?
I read 11 h 26 min
